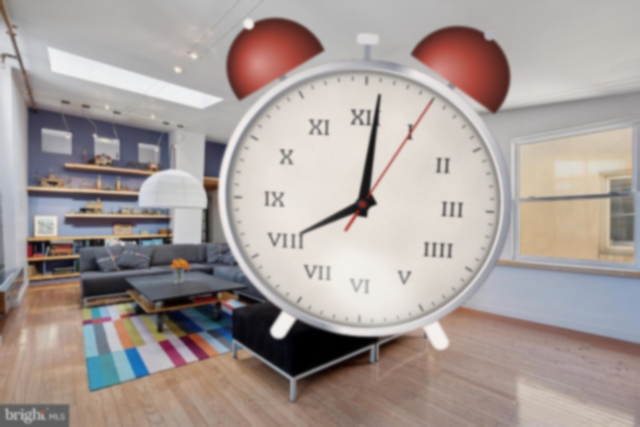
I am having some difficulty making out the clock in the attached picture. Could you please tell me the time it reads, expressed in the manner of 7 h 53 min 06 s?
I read 8 h 01 min 05 s
